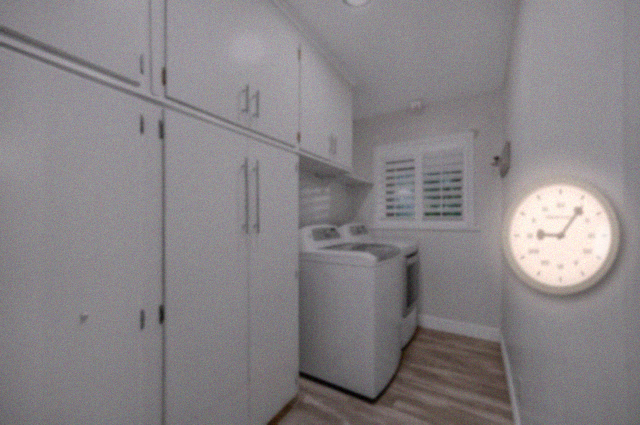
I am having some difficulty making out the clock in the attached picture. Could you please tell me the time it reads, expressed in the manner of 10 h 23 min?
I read 9 h 06 min
